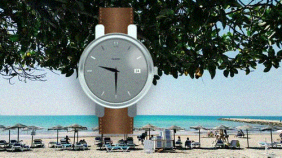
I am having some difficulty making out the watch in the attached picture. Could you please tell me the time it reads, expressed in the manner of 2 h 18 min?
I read 9 h 30 min
